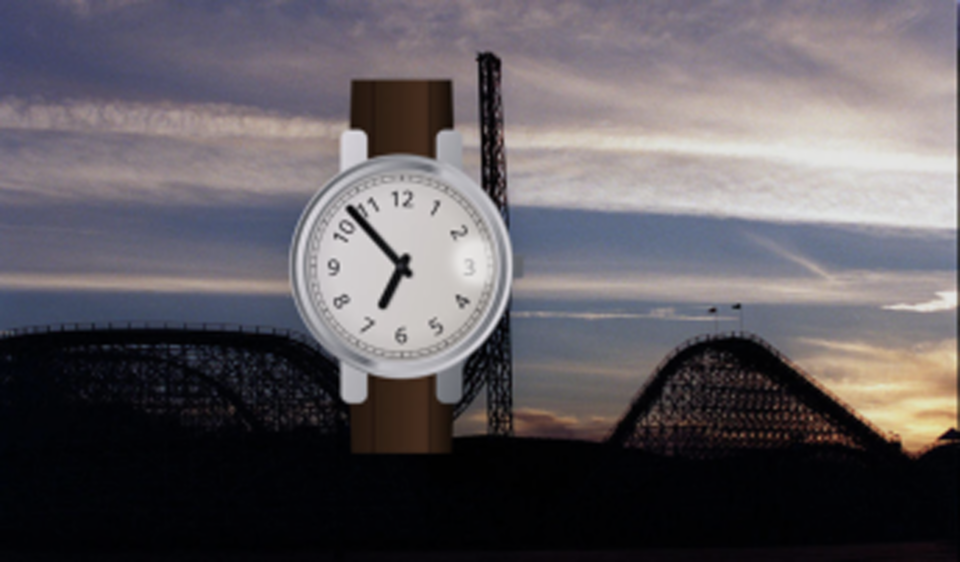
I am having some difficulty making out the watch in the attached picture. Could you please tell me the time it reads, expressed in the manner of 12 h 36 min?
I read 6 h 53 min
